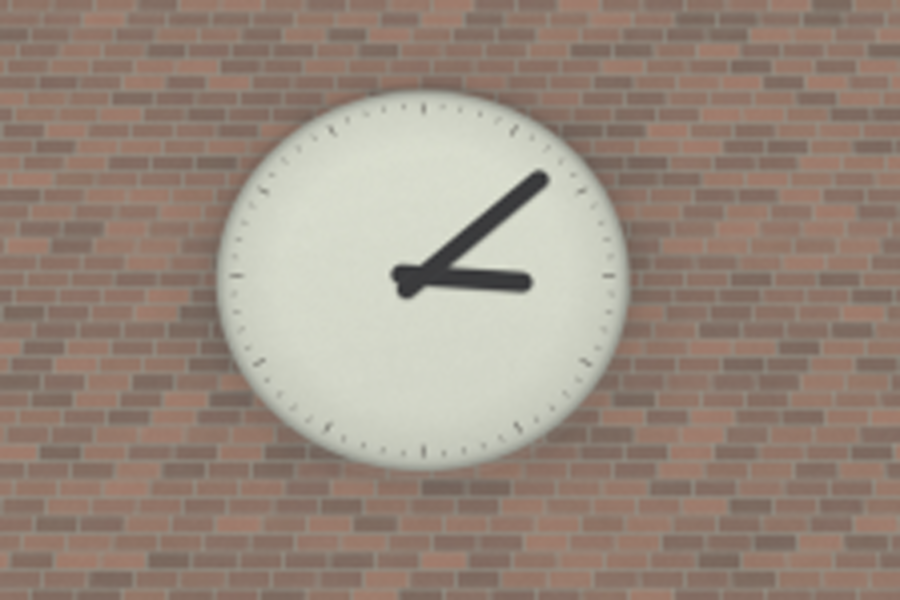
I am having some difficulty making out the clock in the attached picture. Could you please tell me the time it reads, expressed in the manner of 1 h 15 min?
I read 3 h 08 min
